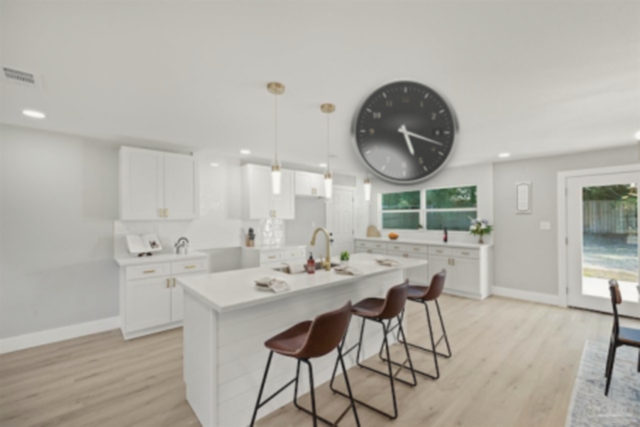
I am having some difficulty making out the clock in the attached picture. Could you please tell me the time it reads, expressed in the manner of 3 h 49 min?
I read 5 h 18 min
